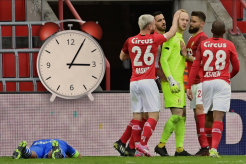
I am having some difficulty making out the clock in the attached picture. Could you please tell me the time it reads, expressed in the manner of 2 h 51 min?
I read 3 h 05 min
